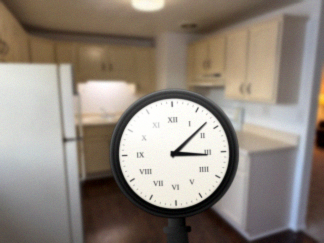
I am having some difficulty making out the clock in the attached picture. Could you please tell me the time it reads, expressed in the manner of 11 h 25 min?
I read 3 h 08 min
